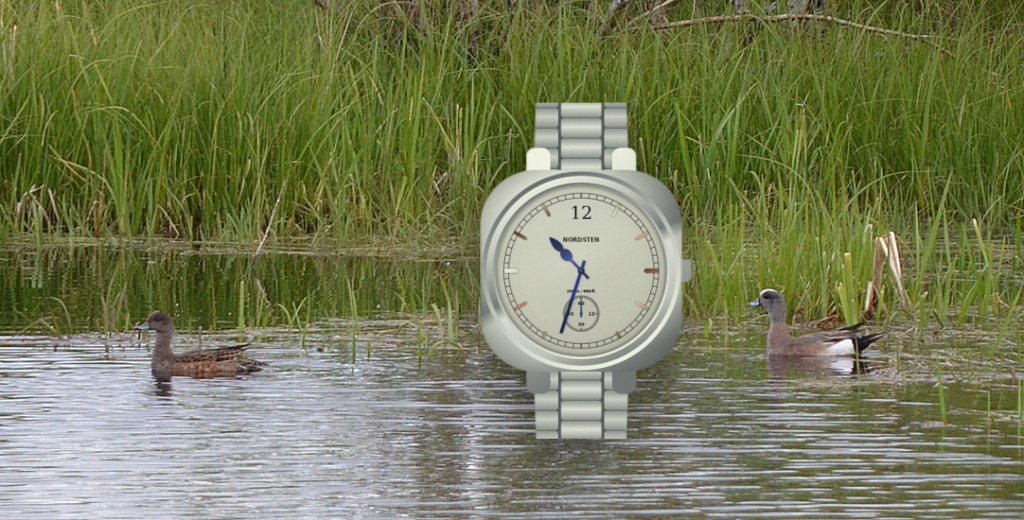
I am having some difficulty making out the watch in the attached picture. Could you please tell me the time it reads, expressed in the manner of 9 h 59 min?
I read 10 h 33 min
